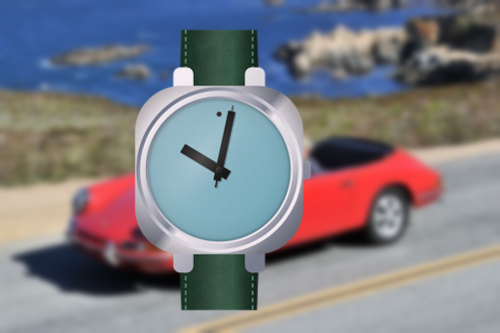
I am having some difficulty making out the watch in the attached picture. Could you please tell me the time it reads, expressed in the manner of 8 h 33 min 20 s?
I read 10 h 02 min 02 s
